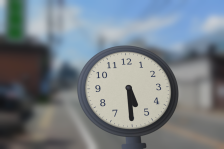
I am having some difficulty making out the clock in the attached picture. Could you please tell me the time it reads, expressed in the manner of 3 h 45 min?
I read 5 h 30 min
